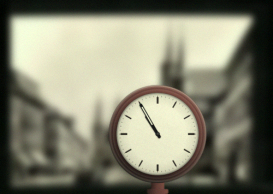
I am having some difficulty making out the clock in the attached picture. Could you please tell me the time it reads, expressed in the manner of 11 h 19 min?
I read 10 h 55 min
